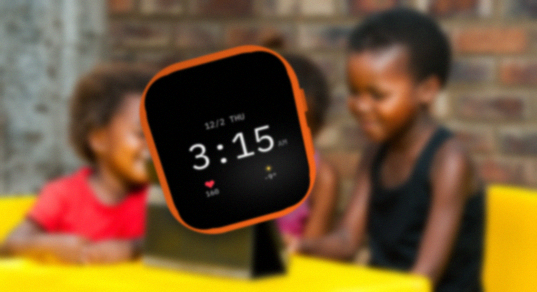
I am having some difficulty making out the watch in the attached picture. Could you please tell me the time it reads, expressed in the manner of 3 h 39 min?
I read 3 h 15 min
